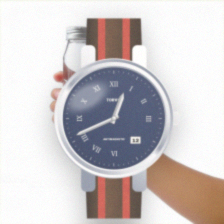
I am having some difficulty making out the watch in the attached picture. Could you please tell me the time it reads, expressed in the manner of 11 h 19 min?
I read 12 h 41 min
